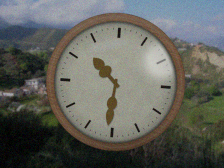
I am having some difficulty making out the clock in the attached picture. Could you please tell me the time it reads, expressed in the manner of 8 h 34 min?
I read 10 h 31 min
